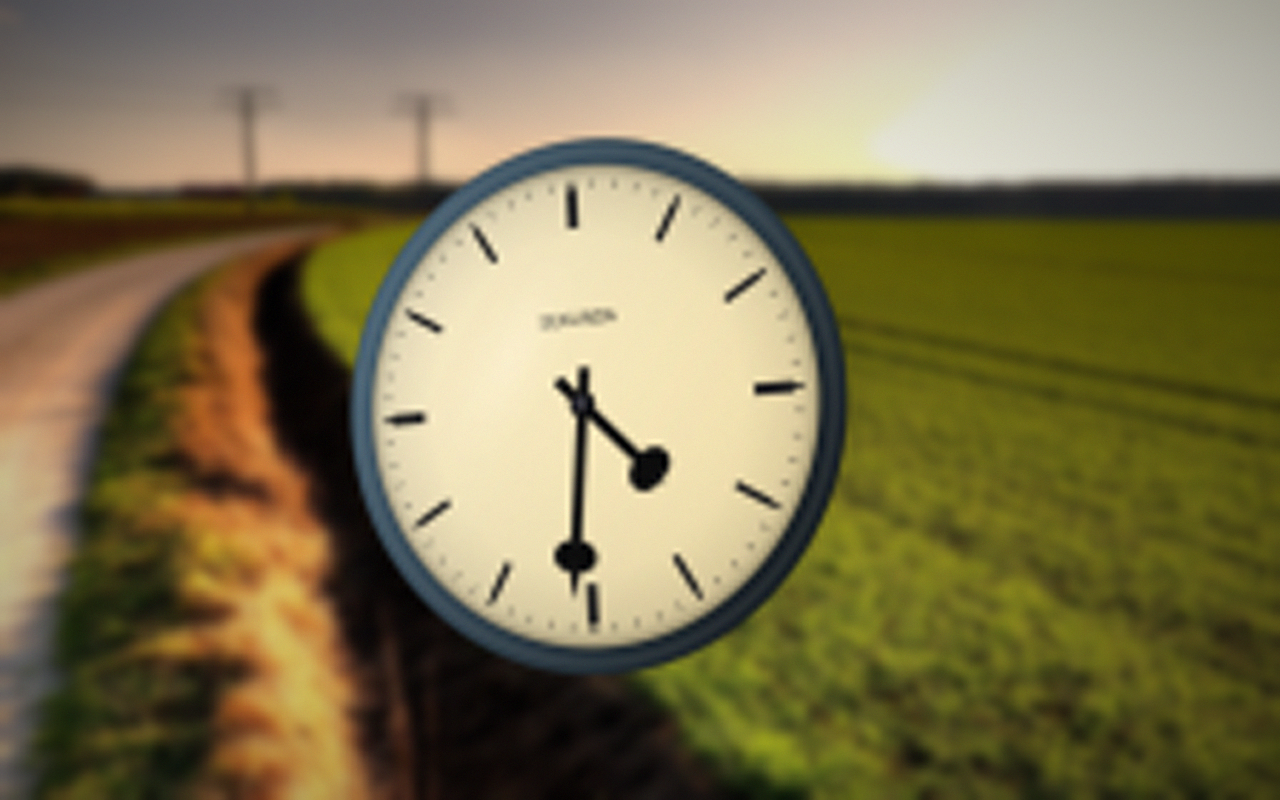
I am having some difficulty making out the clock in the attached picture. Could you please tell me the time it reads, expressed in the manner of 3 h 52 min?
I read 4 h 31 min
